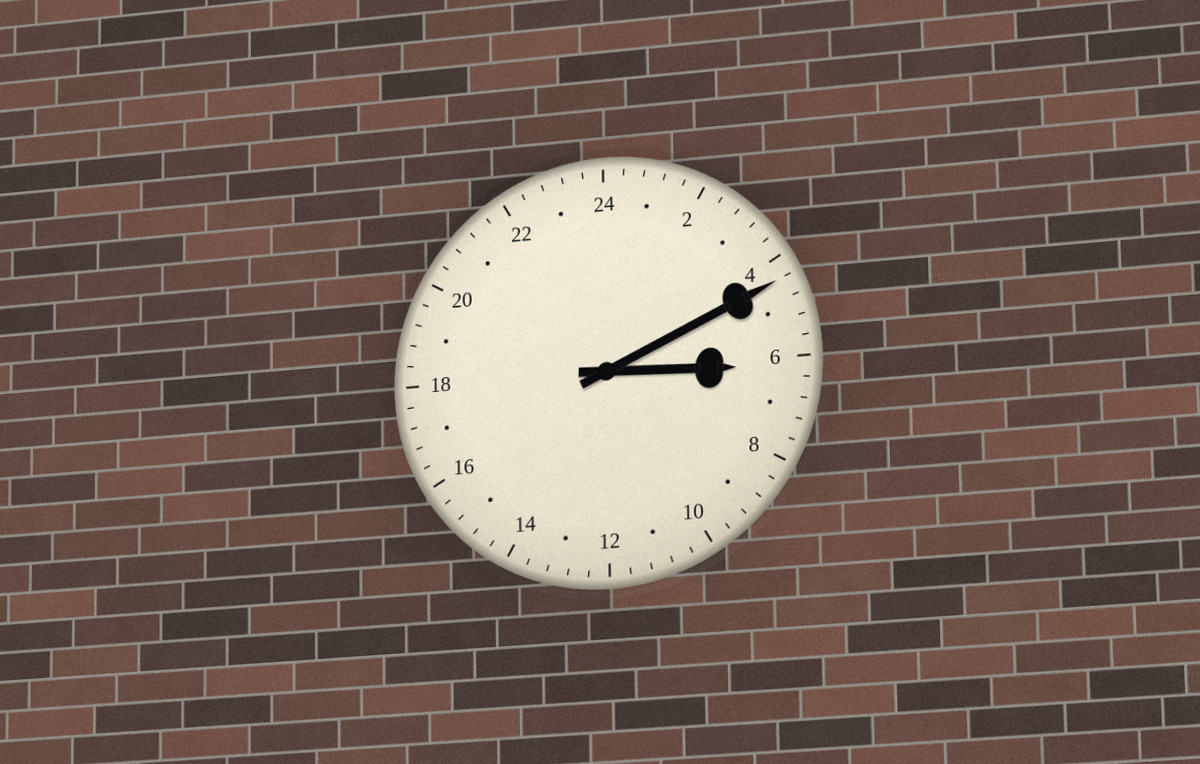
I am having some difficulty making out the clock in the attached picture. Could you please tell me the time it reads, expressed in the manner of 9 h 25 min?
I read 6 h 11 min
